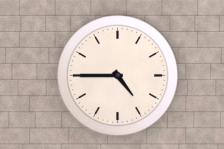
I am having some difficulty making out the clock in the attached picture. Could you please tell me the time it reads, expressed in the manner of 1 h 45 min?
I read 4 h 45 min
